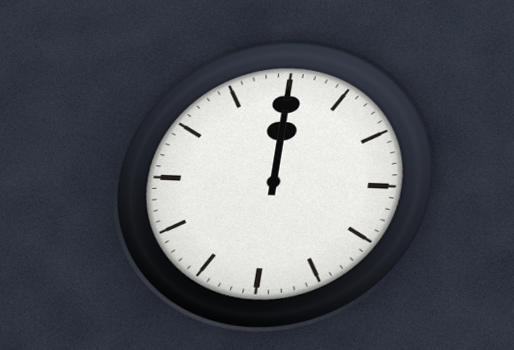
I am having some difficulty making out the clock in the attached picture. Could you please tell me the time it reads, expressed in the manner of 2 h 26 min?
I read 12 h 00 min
